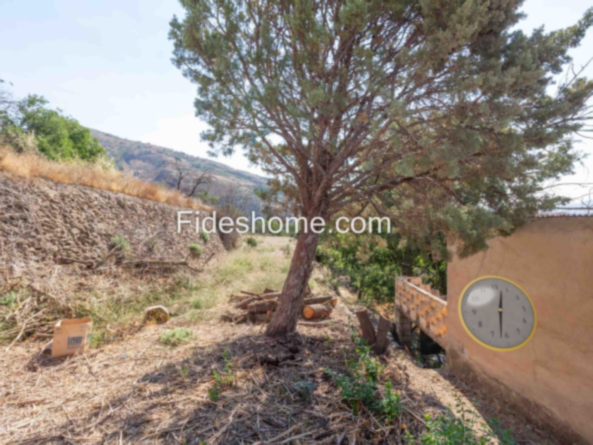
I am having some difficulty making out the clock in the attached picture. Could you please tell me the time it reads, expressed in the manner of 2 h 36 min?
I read 12 h 32 min
